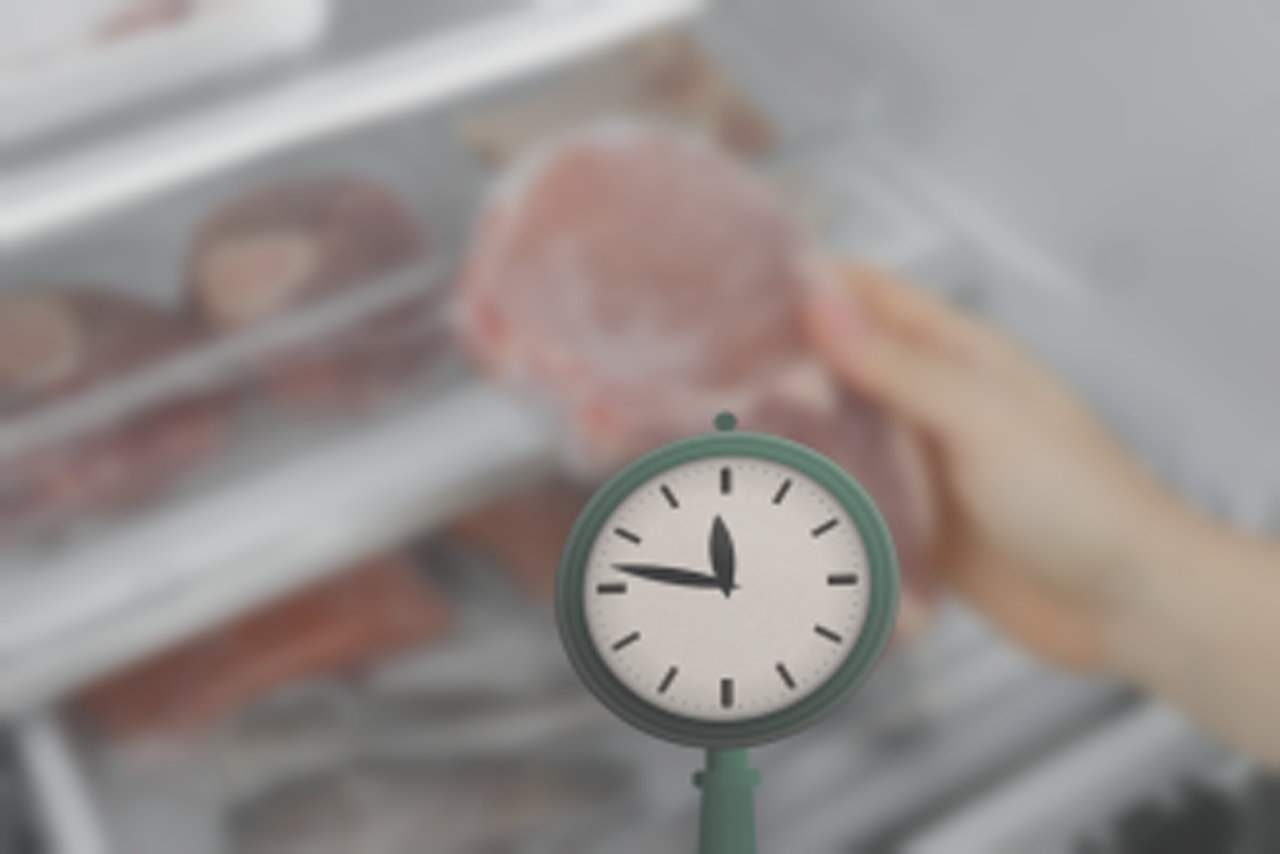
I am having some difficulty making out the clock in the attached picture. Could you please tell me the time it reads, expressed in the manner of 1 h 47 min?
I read 11 h 47 min
